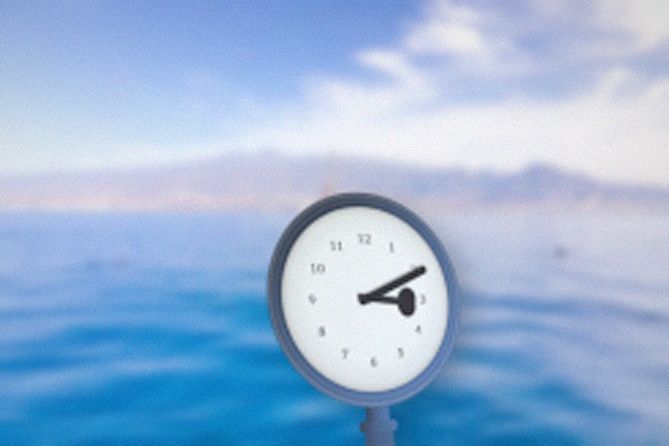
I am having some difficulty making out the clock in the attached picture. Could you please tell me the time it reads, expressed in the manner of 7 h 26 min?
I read 3 h 11 min
